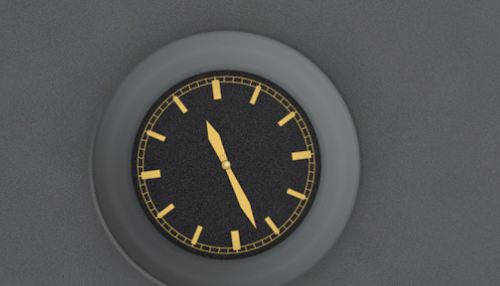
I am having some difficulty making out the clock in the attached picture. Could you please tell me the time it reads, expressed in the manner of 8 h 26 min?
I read 11 h 27 min
